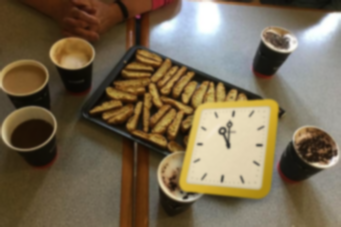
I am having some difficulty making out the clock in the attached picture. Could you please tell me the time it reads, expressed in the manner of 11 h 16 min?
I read 10 h 59 min
